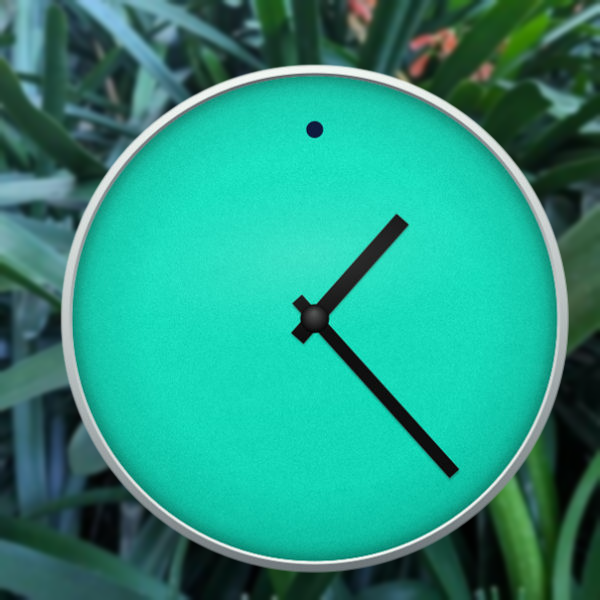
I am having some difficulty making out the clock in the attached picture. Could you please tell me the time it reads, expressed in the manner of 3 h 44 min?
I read 1 h 23 min
